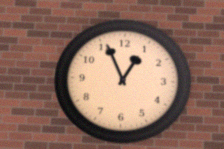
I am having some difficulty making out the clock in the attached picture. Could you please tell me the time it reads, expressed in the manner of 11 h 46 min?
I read 12 h 56 min
